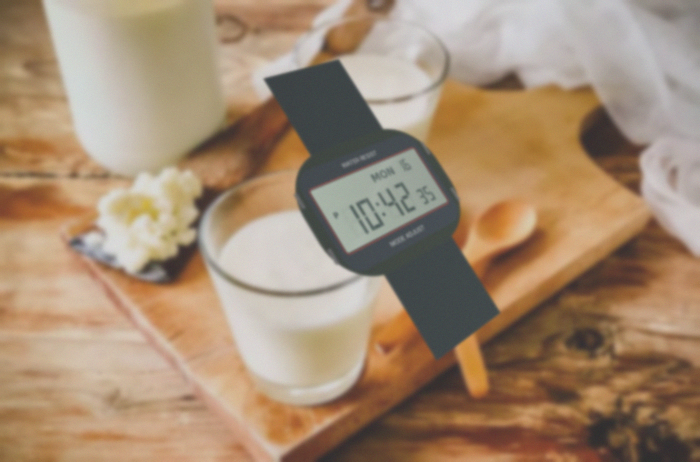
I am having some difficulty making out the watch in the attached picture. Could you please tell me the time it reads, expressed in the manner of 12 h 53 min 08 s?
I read 10 h 42 min 35 s
